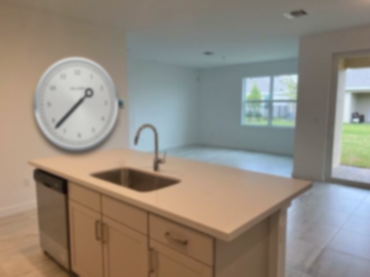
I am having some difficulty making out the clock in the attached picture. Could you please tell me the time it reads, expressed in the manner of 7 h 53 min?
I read 1 h 38 min
